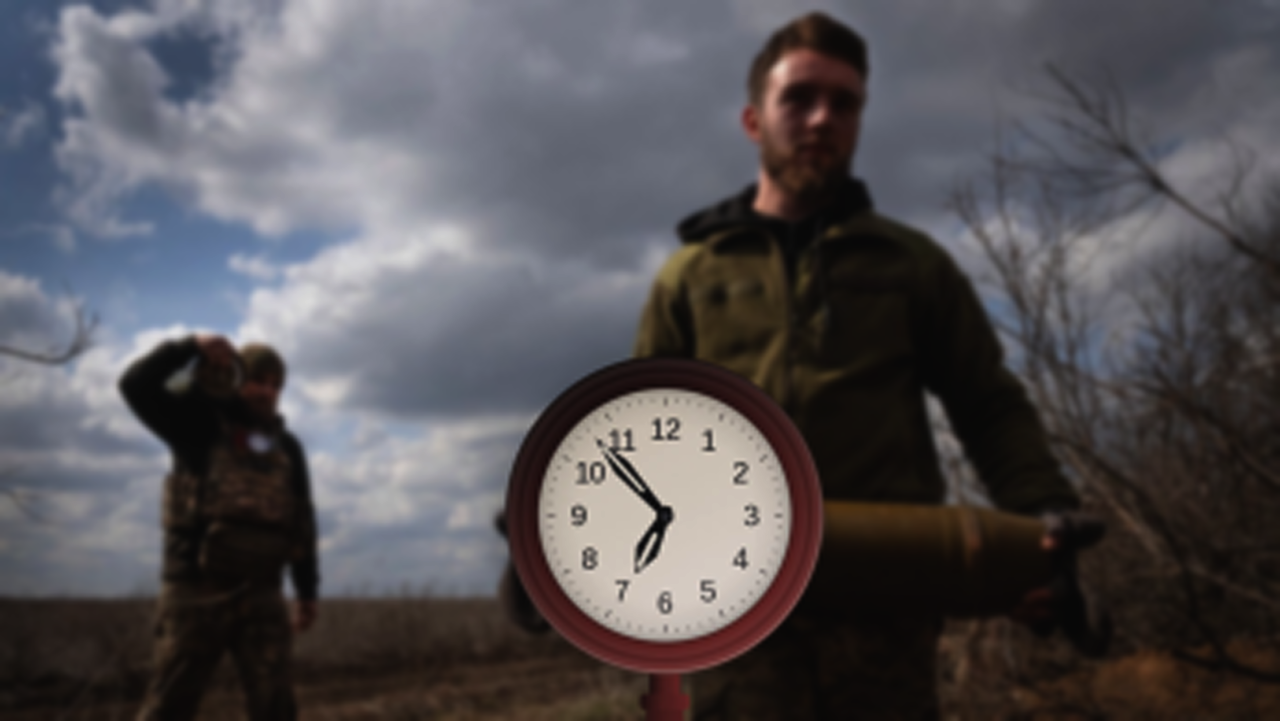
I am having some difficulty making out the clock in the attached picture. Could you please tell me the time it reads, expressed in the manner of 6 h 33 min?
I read 6 h 53 min
